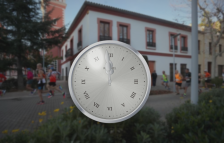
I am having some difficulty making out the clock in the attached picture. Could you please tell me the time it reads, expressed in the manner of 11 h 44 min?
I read 11 h 59 min
